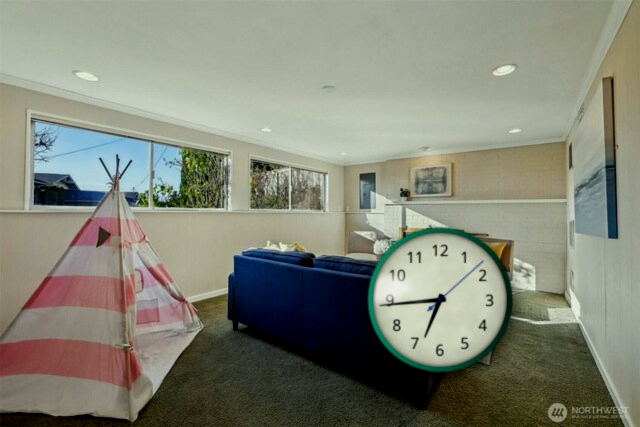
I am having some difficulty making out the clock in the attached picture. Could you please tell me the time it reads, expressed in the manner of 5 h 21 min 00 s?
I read 6 h 44 min 08 s
